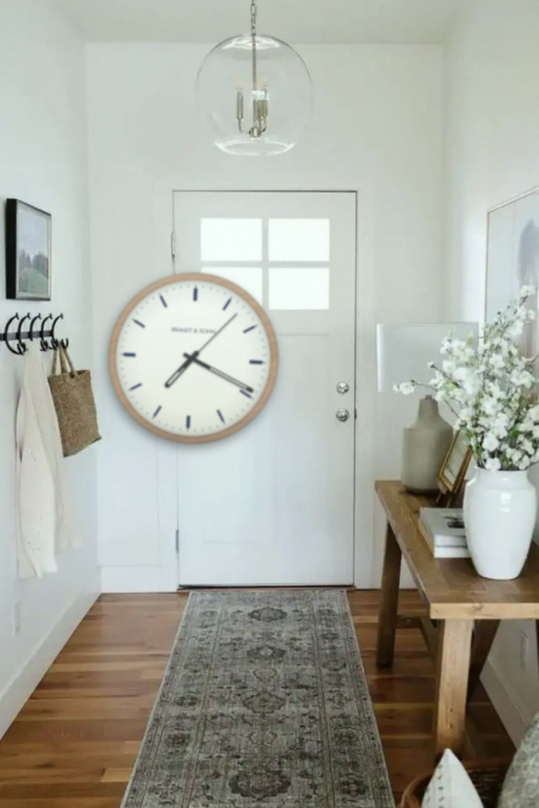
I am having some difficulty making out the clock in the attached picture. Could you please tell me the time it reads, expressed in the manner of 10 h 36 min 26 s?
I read 7 h 19 min 07 s
